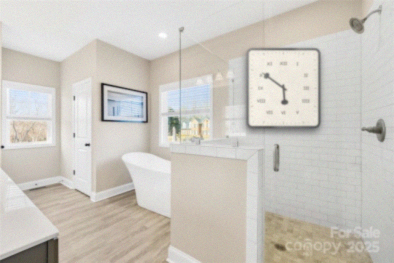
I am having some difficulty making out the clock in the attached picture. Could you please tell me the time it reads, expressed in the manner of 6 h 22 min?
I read 5 h 51 min
